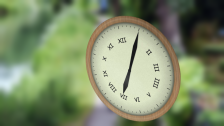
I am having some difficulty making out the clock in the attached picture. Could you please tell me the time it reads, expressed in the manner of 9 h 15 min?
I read 7 h 05 min
